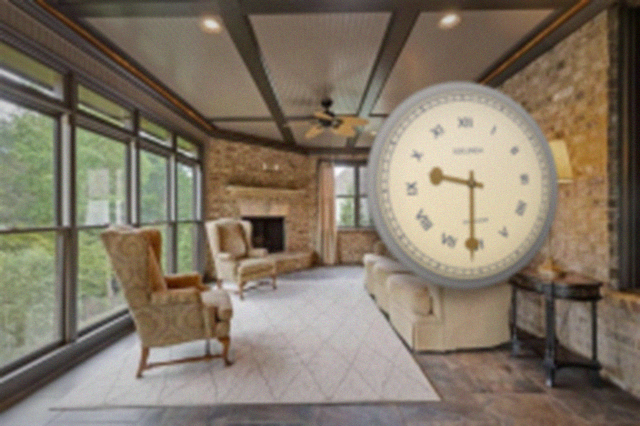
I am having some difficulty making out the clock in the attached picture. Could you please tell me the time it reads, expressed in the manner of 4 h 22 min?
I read 9 h 31 min
